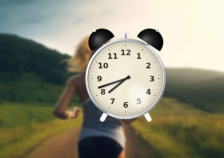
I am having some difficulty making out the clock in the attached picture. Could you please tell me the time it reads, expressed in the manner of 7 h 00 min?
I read 7 h 42 min
